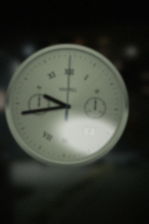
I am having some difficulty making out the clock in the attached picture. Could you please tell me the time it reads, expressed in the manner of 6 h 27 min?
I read 9 h 43 min
